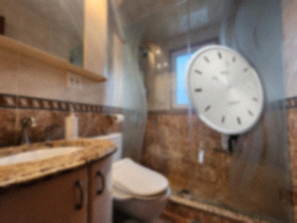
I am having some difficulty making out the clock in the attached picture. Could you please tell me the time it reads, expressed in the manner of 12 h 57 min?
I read 10 h 02 min
